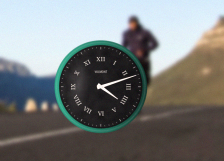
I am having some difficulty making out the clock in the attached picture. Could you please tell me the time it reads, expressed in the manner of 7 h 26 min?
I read 4 h 12 min
